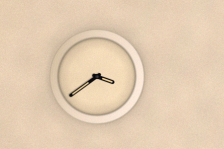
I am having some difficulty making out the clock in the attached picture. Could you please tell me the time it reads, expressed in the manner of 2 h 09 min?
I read 3 h 39 min
